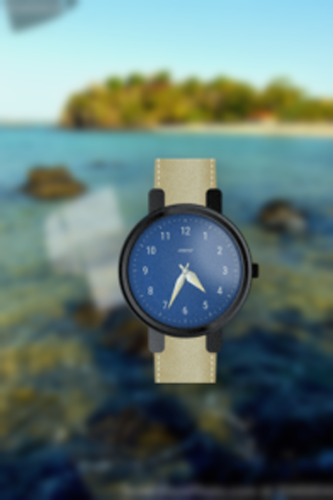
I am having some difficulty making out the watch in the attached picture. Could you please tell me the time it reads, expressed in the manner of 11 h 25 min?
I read 4 h 34 min
